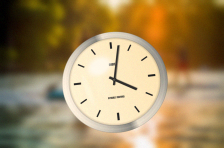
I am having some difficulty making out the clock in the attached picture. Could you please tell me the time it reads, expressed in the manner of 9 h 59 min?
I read 4 h 02 min
